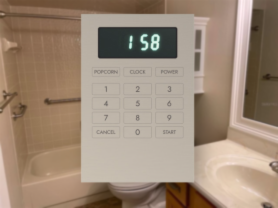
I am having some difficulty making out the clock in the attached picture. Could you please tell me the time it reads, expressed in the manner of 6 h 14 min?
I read 1 h 58 min
